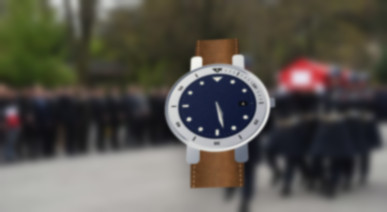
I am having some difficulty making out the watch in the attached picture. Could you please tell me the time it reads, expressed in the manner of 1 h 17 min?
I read 5 h 28 min
